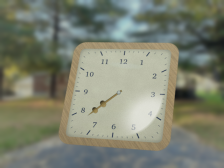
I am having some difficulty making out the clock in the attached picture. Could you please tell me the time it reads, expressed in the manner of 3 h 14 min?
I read 7 h 38 min
